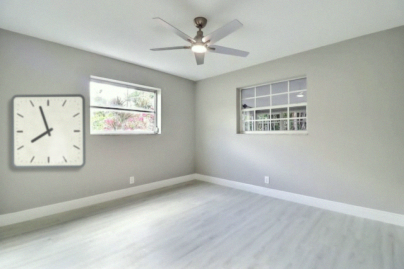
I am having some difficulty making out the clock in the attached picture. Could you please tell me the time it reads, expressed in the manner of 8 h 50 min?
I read 7 h 57 min
